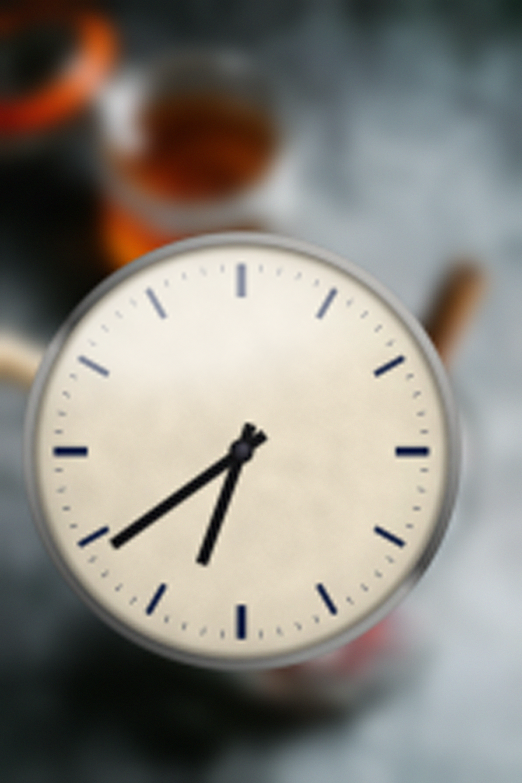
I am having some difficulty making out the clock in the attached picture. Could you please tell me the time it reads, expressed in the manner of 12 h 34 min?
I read 6 h 39 min
